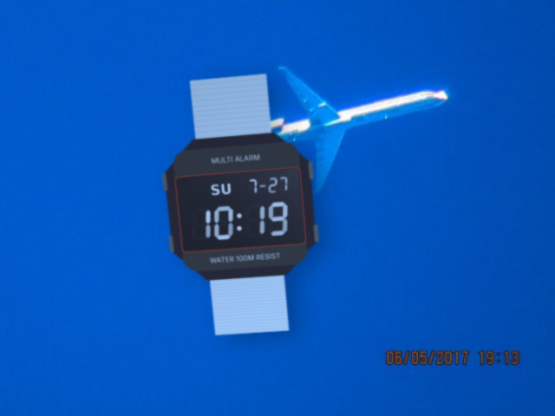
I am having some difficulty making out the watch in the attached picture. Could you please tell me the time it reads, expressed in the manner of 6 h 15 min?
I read 10 h 19 min
